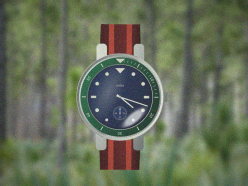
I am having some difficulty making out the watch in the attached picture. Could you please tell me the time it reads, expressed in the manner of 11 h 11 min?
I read 4 h 18 min
